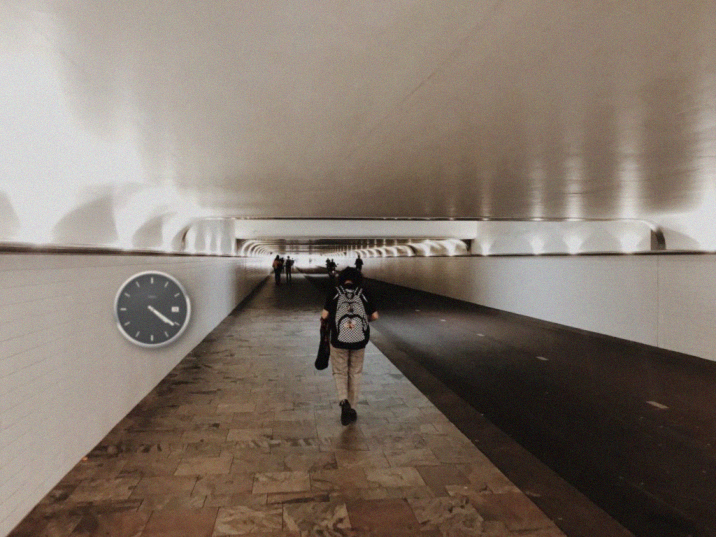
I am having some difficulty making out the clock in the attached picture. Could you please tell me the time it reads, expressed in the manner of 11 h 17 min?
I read 4 h 21 min
